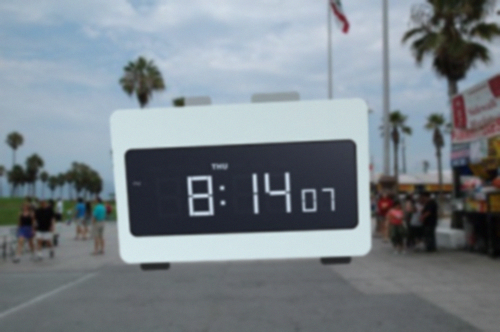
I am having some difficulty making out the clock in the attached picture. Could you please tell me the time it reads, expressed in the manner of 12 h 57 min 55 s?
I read 8 h 14 min 07 s
